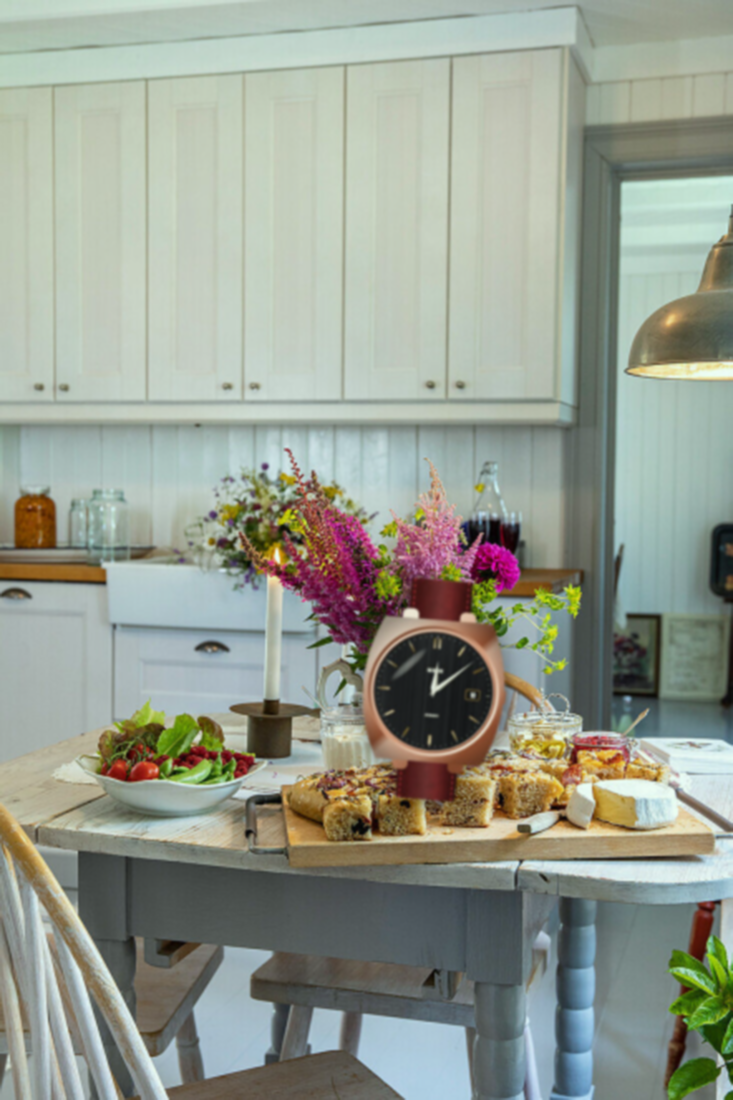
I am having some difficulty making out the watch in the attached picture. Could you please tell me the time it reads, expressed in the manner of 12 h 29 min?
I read 12 h 08 min
